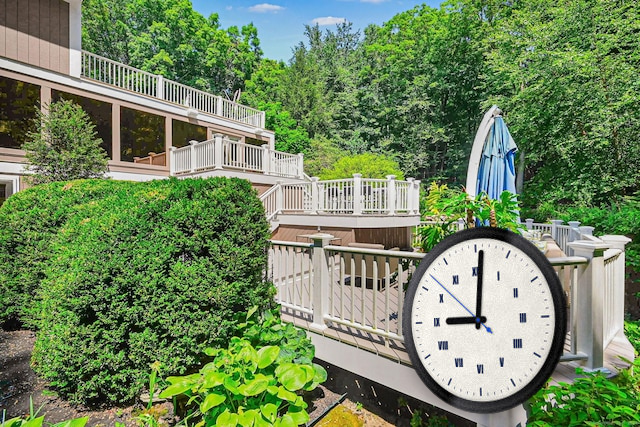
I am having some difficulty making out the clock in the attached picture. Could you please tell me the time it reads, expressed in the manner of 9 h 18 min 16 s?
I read 9 h 00 min 52 s
